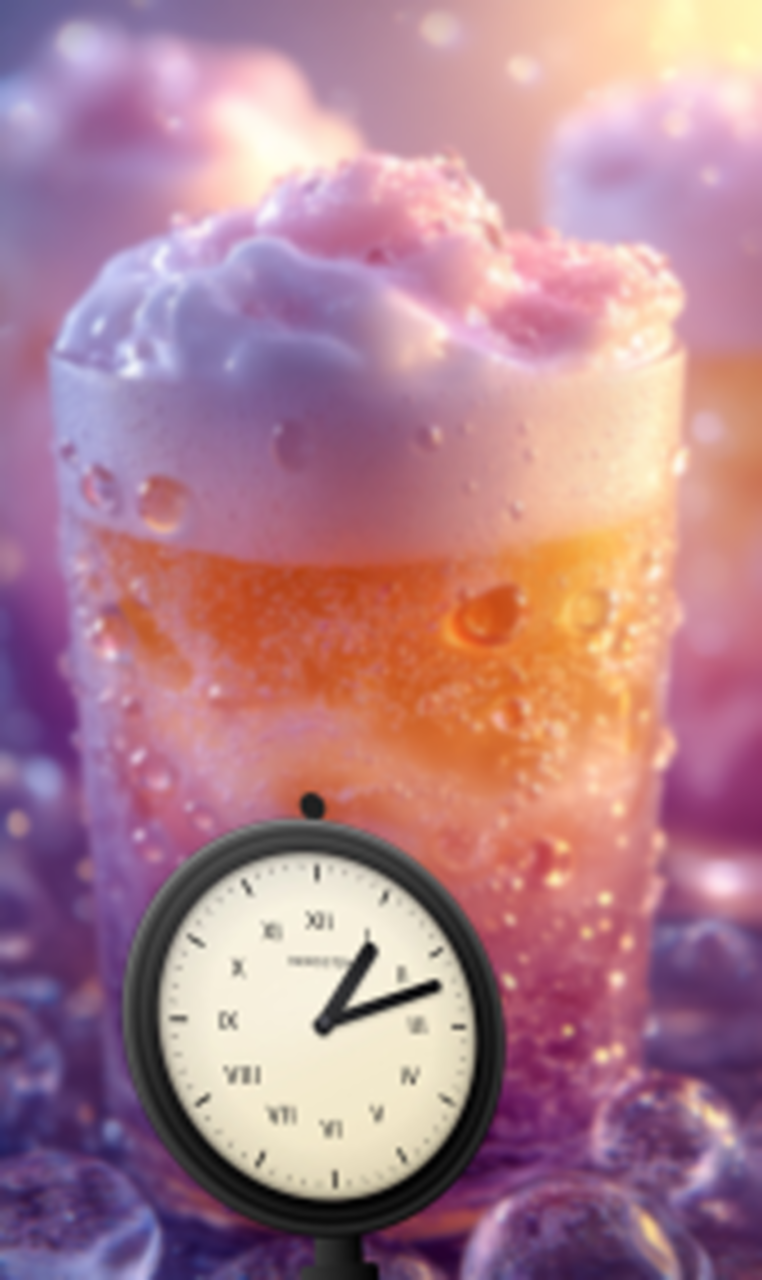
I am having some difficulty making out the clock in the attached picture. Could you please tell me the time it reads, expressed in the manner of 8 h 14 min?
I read 1 h 12 min
